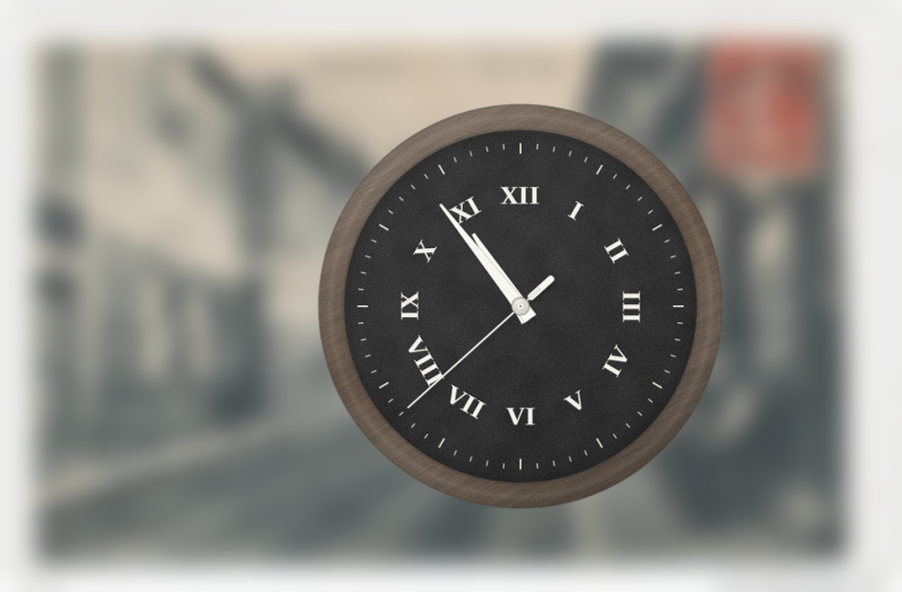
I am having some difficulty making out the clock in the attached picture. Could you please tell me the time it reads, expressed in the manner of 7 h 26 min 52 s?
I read 10 h 53 min 38 s
